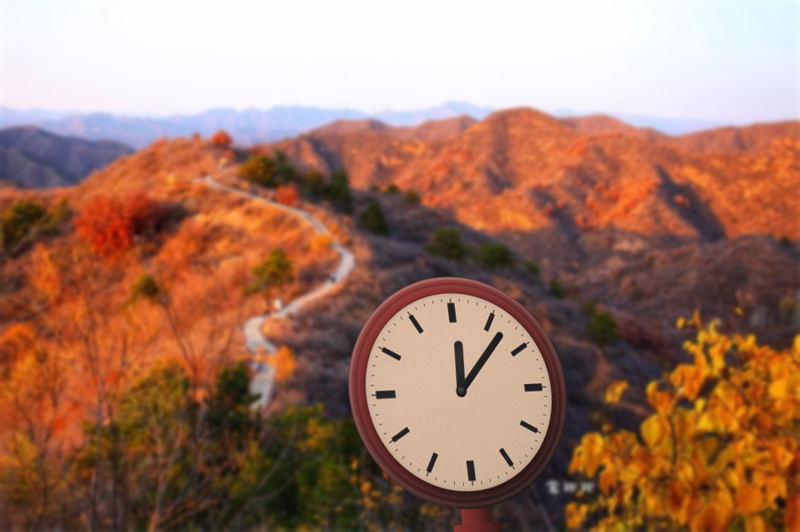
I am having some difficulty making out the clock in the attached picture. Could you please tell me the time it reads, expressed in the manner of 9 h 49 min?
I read 12 h 07 min
